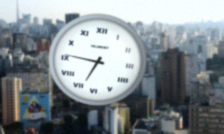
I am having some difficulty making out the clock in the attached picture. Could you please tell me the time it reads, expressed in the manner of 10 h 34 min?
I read 6 h 46 min
